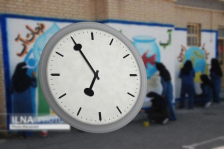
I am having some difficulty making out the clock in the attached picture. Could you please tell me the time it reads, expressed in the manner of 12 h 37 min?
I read 6 h 55 min
